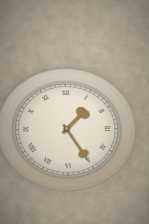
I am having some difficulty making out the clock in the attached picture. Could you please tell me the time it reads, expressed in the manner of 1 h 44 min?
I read 1 h 25 min
